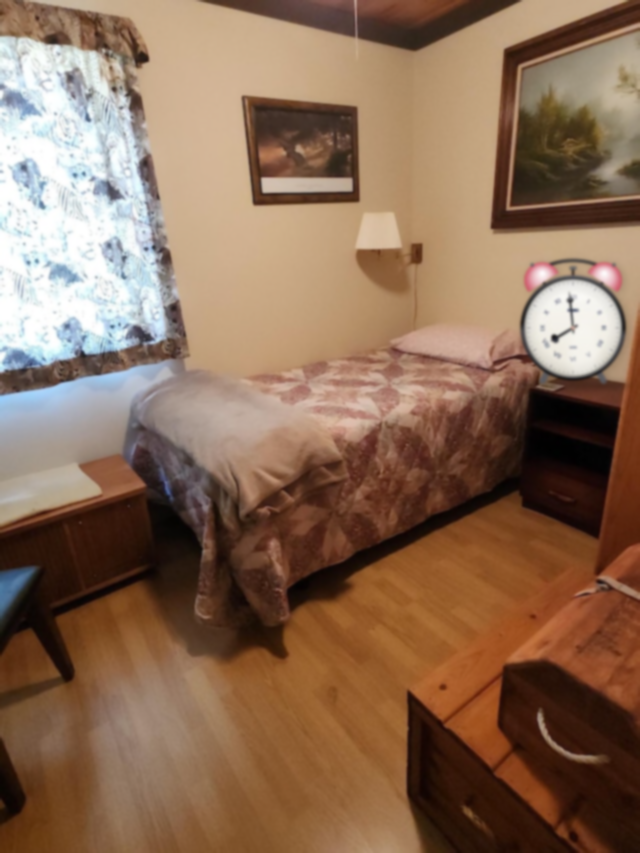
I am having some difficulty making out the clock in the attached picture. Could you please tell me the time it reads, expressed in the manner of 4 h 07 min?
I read 7 h 59 min
